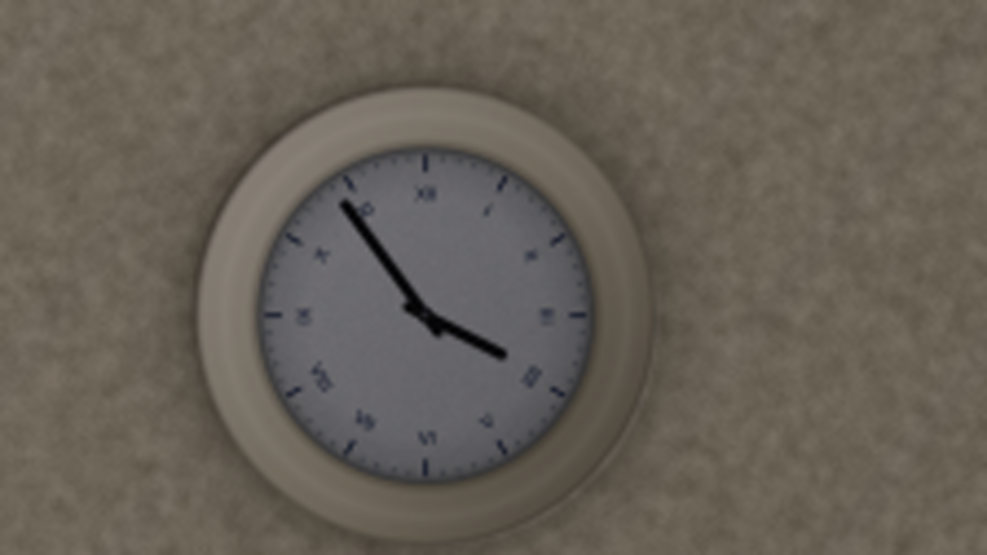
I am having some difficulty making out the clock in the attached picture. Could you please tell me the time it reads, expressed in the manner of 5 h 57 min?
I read 3 h 54 min
